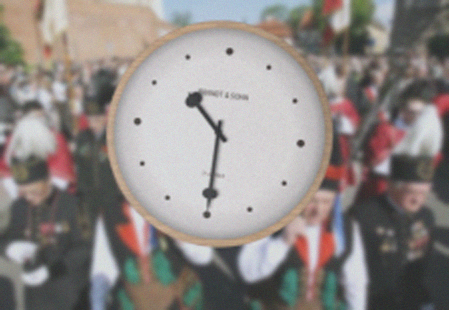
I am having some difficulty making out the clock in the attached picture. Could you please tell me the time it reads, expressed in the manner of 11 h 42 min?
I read 10 h 30 min
